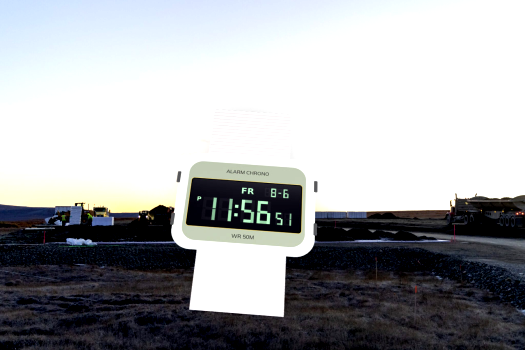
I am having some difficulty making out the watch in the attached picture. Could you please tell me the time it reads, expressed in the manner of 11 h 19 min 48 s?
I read 11 h 56 min 51 s
